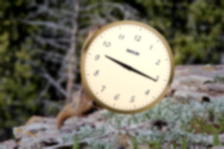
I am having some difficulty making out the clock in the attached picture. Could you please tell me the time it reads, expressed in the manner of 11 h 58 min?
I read 9 h 16 min
